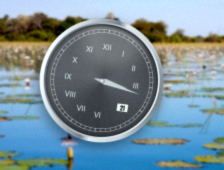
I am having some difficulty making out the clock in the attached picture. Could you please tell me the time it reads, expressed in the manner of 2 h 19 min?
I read 3 h 17 min
